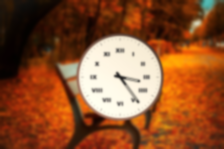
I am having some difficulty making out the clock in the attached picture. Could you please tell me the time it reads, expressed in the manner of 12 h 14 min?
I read 3 h 24 min
